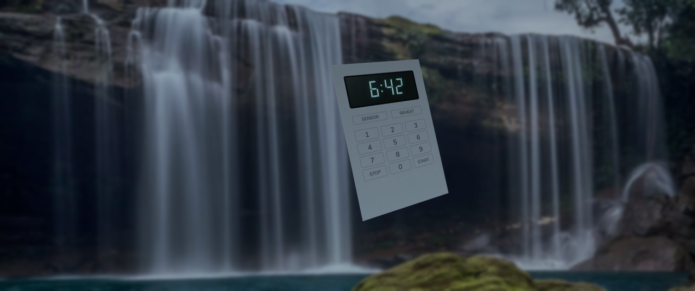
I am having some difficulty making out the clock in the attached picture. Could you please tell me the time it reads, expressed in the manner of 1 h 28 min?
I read 6 h 42 min
